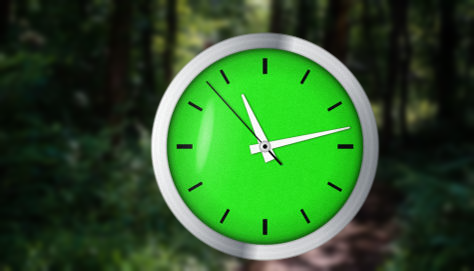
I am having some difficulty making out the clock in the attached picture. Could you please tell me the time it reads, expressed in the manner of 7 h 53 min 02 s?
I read 11 h 12 min 53 s
